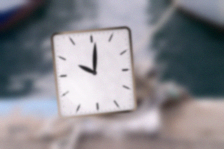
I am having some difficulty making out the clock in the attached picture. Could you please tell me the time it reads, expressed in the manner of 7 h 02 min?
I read 10 h 01 min
